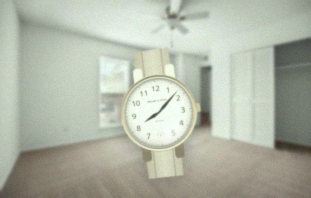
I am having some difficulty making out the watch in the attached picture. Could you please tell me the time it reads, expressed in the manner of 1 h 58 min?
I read 8 h 08 min
